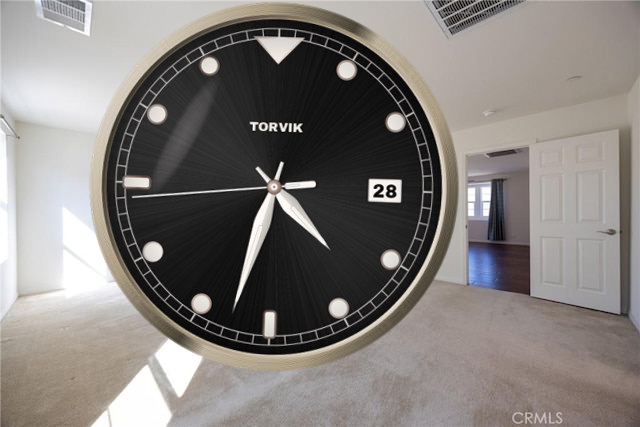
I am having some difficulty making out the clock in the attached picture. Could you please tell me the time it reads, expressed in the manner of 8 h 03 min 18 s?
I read 4 h 32 min 44 s
